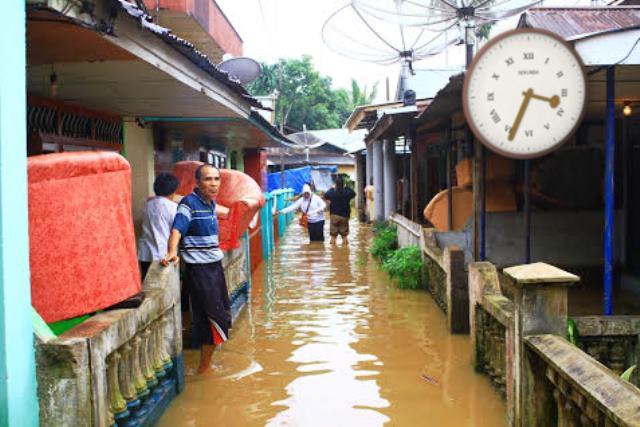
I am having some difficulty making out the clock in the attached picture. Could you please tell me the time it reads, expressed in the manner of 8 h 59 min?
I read 3 h 34 min
